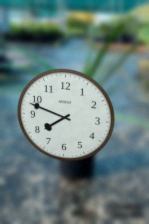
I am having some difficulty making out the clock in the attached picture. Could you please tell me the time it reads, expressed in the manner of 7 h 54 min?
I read 7 h 48 min
